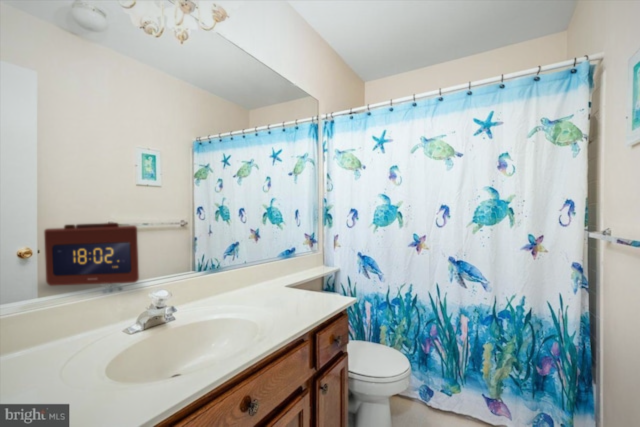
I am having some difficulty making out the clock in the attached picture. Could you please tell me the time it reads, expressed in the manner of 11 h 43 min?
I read 18 h 02 min
